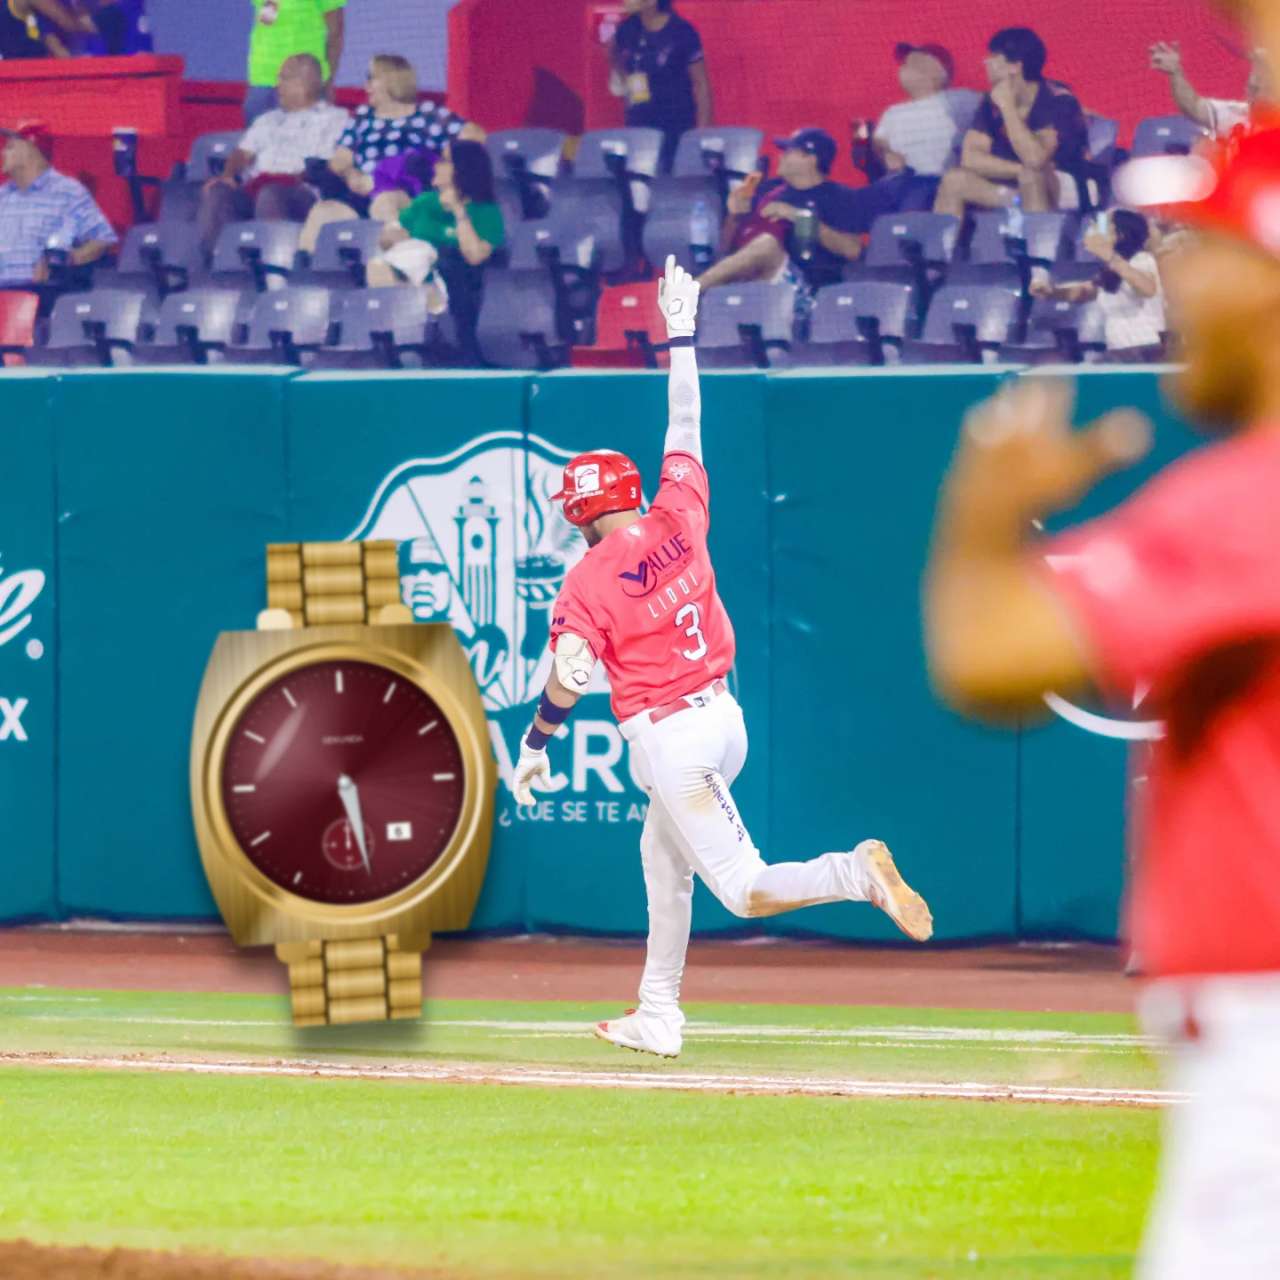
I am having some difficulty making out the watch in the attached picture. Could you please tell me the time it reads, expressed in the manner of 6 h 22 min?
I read 5 h 28 min
